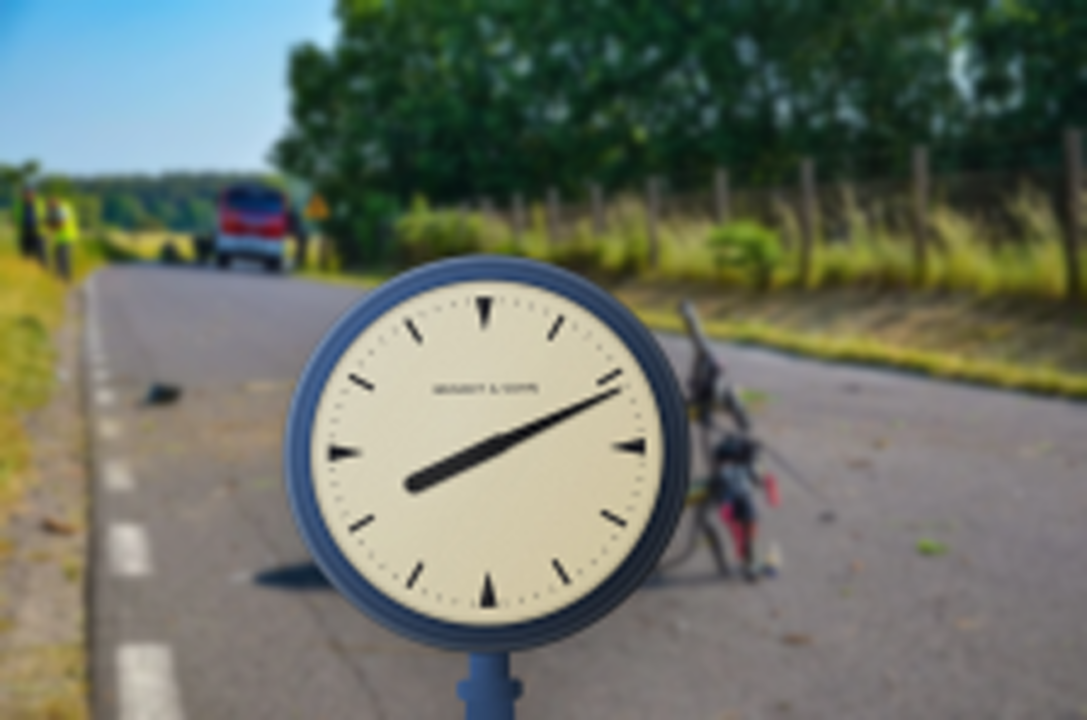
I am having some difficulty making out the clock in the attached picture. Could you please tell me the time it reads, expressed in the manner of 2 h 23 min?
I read 8 h 11 min
